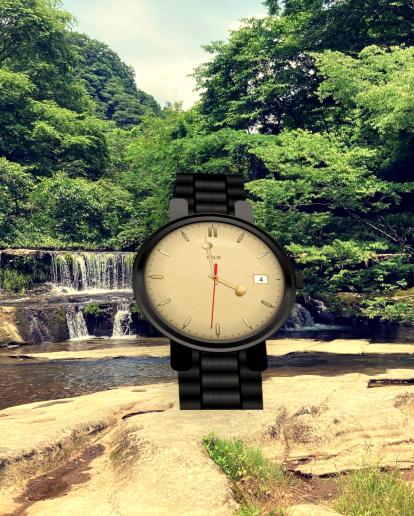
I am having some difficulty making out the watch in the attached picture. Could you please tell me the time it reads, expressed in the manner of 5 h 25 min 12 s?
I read 3 h 58 min 31 s
